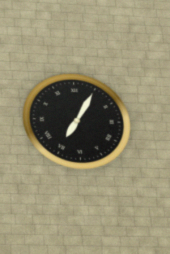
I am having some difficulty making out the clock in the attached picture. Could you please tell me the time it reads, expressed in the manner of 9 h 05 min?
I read 7 h 05 min
